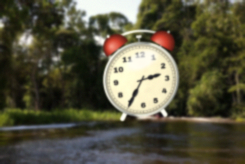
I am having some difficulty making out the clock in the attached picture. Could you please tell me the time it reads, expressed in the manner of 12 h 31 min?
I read 2 h 35 min
